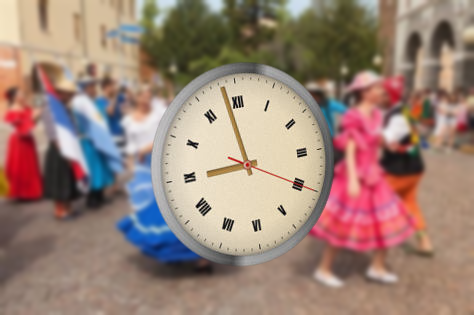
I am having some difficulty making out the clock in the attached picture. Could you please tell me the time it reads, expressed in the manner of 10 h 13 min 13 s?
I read 8 h 58 min 20 s
